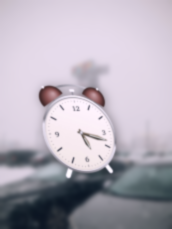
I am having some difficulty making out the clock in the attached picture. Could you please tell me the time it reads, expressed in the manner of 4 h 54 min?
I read 5 h 18 min
